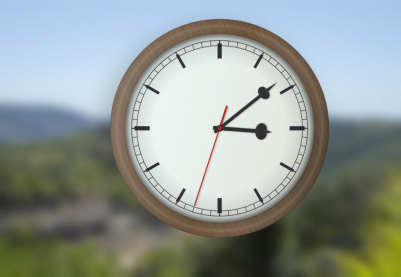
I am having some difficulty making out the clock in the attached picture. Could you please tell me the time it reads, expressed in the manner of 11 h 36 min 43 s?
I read 3 h 08 min 33 s
